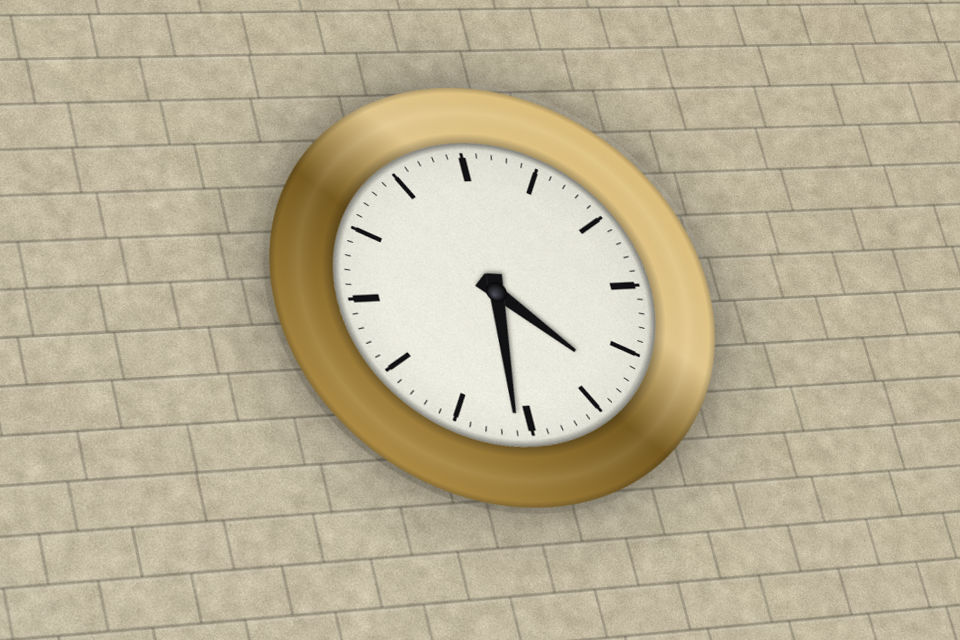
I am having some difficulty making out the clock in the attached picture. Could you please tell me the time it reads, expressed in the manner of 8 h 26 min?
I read 4 h 31 min
